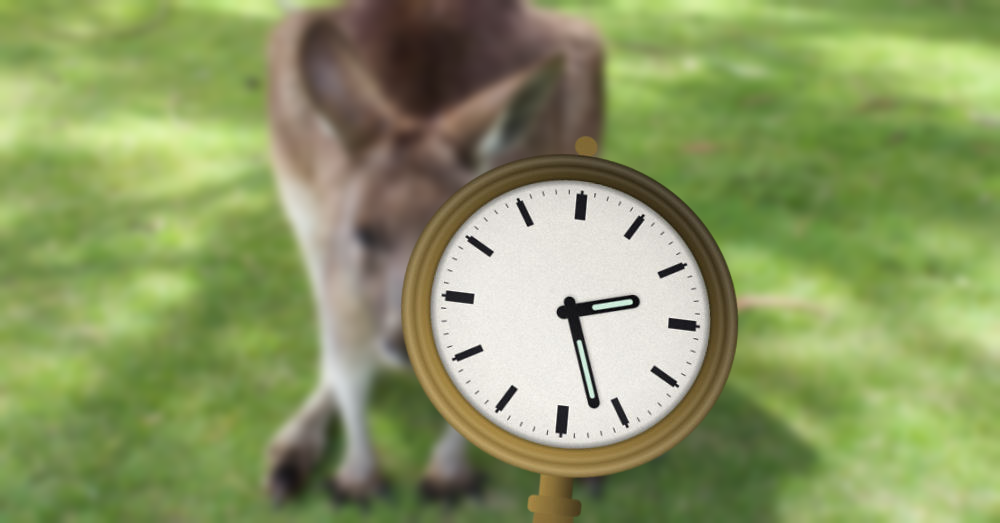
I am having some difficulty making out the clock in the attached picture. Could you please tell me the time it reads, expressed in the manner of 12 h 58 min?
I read 2 h 27 min
